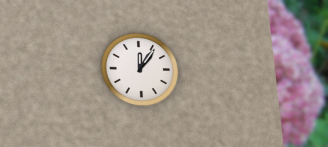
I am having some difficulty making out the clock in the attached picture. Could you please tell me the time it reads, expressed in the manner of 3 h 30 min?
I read 12 h 06 min
